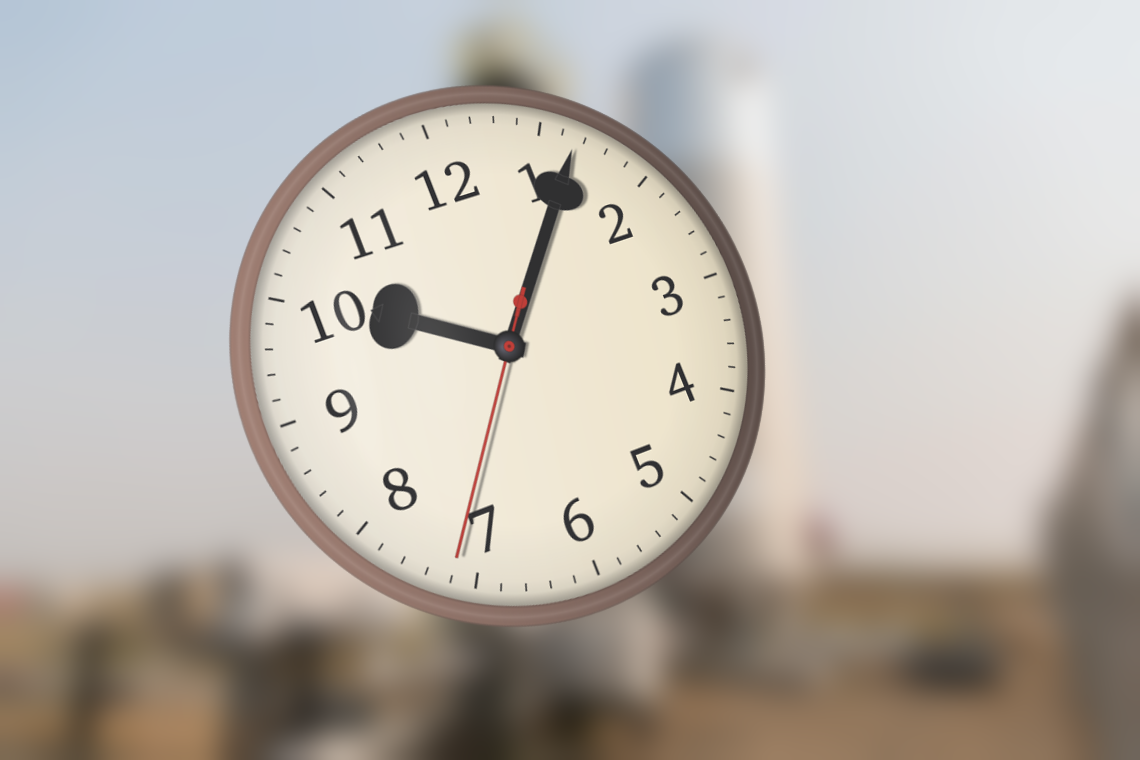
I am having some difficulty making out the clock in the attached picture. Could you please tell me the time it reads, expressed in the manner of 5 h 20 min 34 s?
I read 10 h 06 min 36 s
